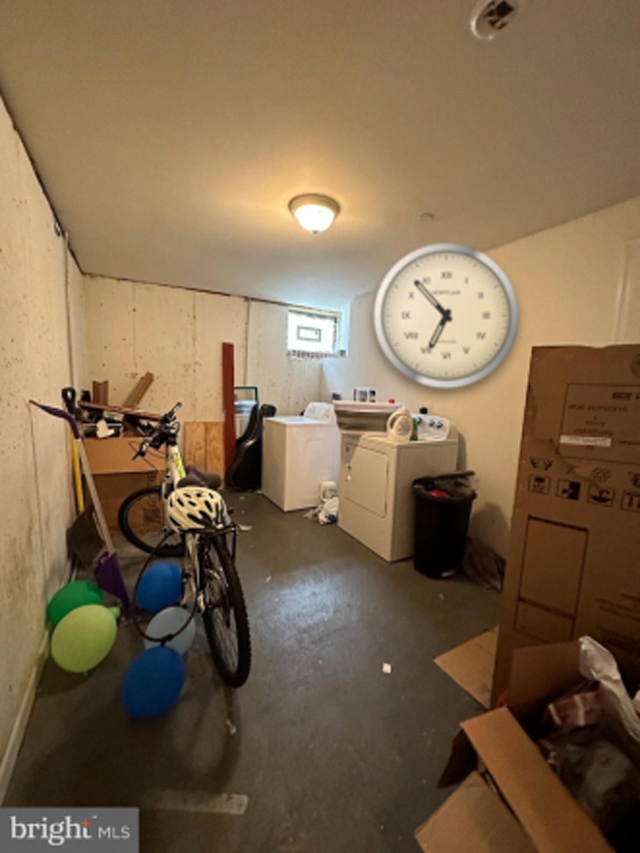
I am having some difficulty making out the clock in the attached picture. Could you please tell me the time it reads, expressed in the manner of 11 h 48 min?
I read 6 h 53 min
